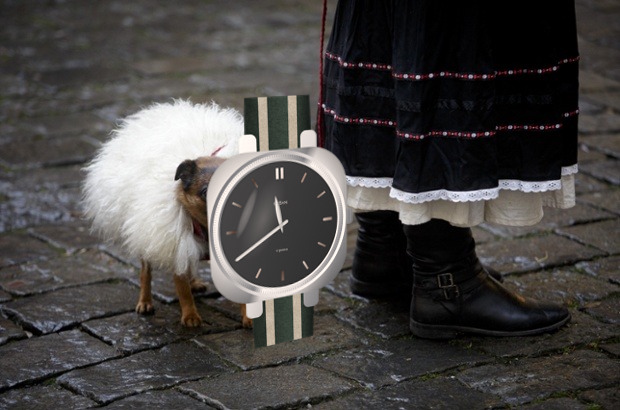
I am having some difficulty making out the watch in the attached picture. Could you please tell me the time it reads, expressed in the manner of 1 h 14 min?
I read 11 h 40 min
